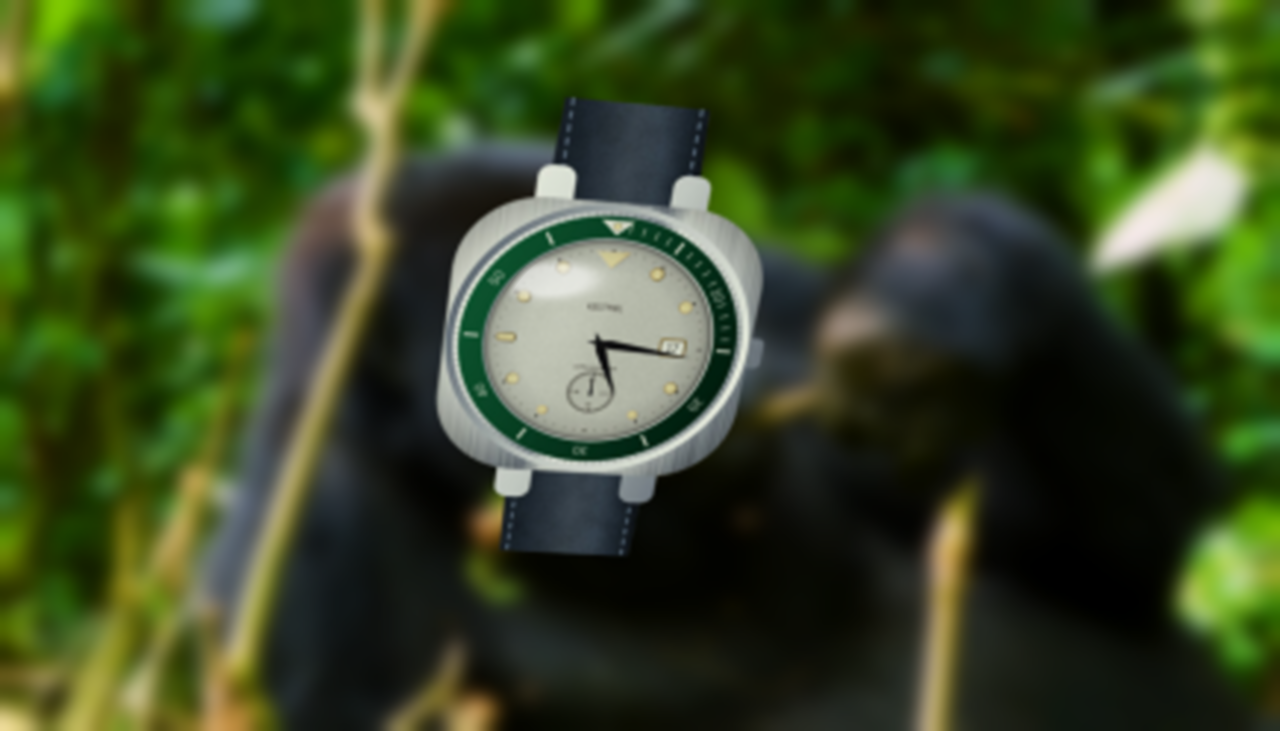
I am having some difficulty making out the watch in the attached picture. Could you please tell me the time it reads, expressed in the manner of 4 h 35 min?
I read 5 h 16 min
